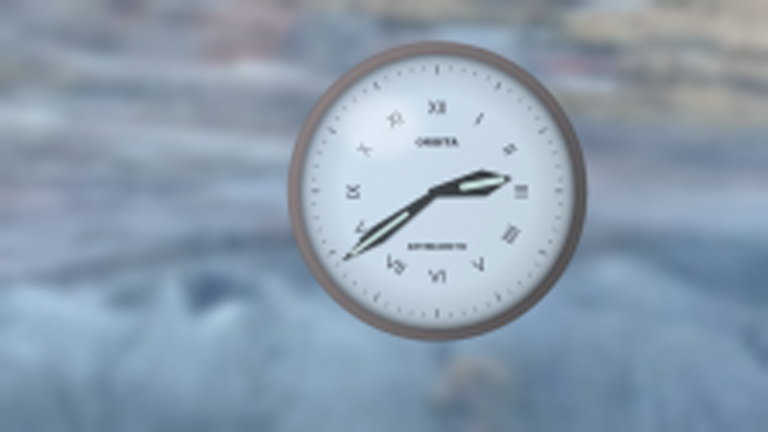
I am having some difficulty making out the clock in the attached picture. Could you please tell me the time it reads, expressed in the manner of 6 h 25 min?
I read 2 h 39 min
